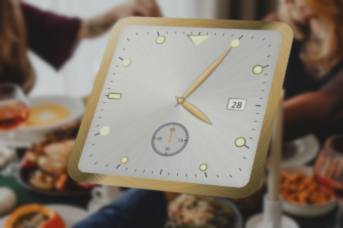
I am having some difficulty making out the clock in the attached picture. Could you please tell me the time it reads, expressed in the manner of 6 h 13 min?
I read 4 h 05 min
